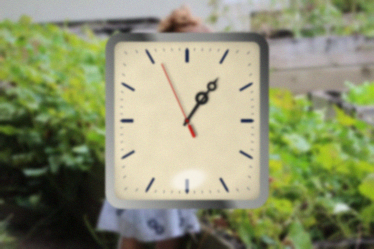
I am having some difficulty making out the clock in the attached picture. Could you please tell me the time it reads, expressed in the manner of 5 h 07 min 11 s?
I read 1 h 05 min 56 s
